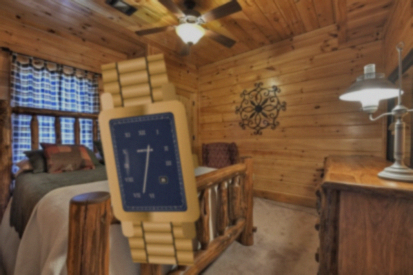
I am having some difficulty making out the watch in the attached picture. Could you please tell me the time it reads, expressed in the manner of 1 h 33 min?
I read 12 h 33 min
